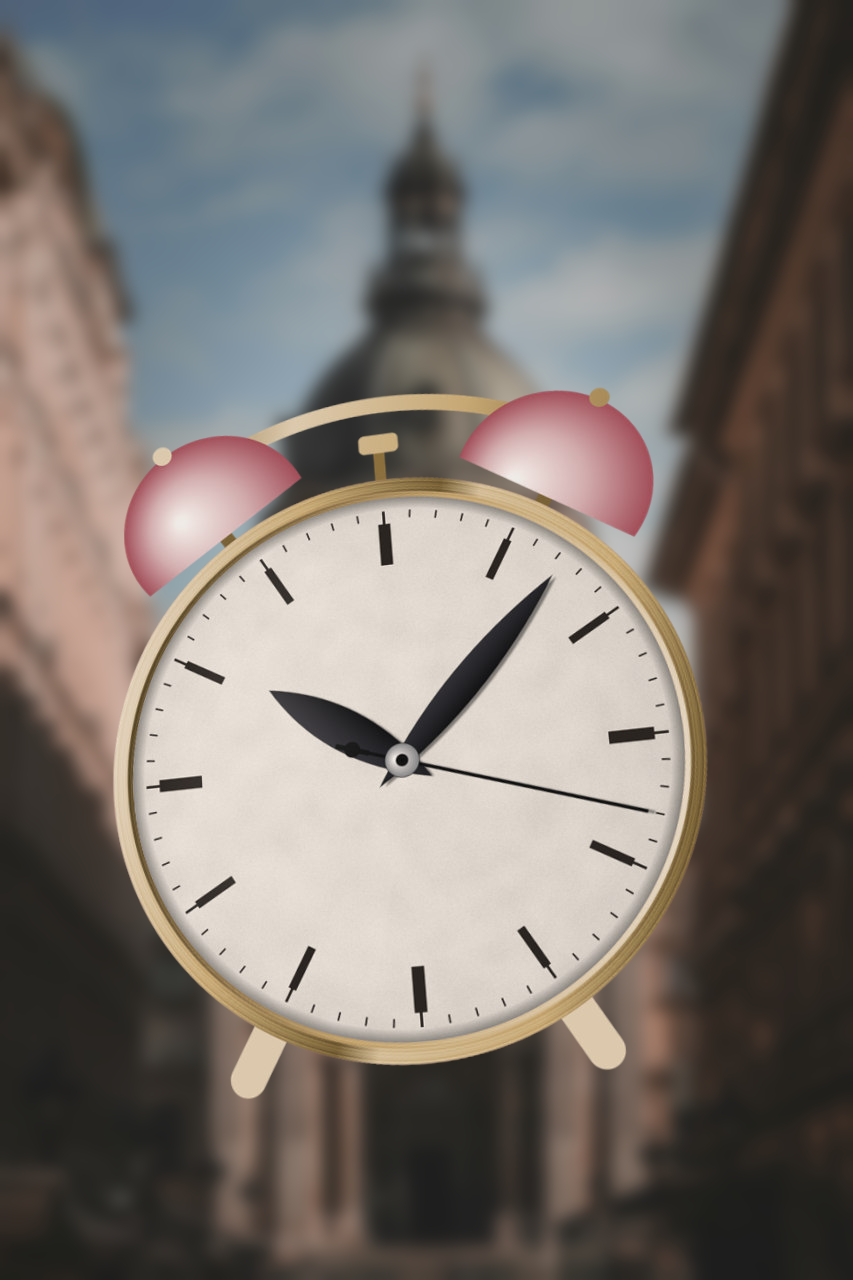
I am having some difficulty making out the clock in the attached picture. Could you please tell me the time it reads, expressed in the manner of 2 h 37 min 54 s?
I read 10 h 07 min 18 s
